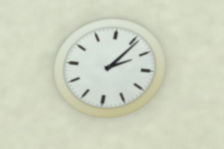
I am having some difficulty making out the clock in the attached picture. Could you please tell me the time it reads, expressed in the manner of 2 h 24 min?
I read 2 h 06 min
